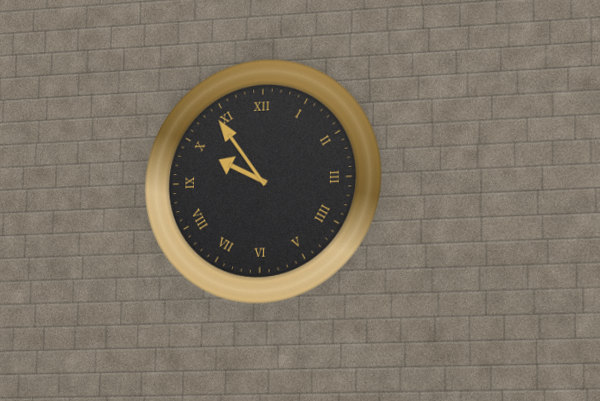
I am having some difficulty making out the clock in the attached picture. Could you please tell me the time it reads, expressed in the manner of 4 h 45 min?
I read 9 h 54 min
